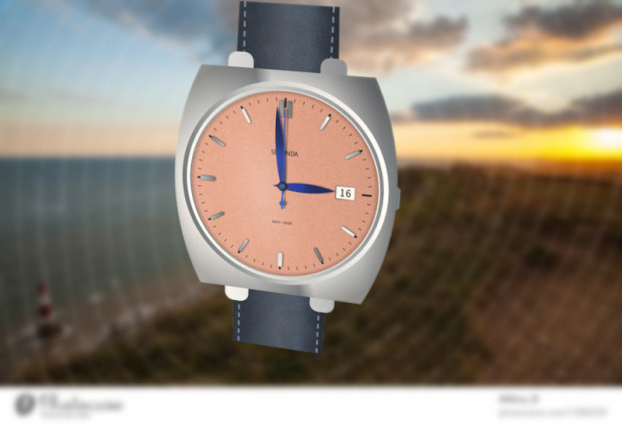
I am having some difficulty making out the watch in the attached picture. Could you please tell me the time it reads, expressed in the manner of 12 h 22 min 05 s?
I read 2 h 59 min 00 s
